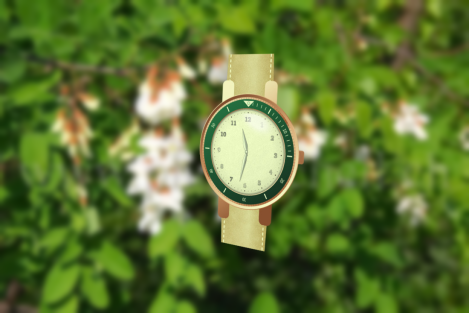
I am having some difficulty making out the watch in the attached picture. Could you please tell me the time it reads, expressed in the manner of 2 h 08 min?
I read 11 h 32 min
